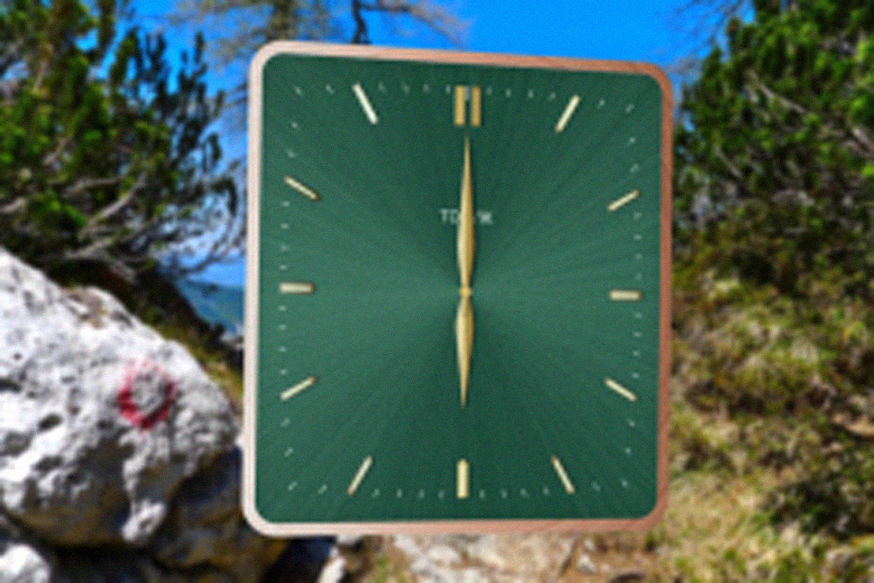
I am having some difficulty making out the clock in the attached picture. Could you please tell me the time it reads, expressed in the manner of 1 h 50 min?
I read 6 h 00 min
